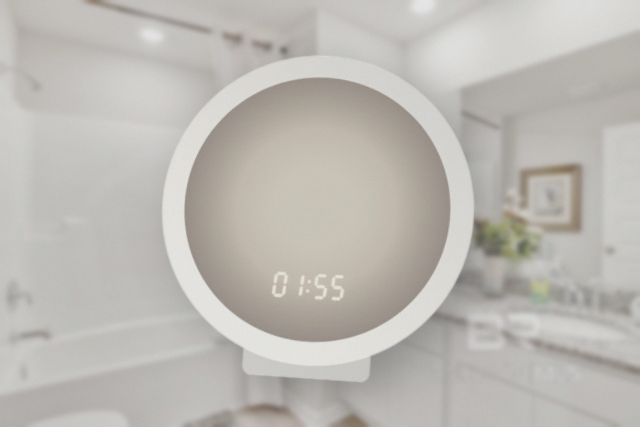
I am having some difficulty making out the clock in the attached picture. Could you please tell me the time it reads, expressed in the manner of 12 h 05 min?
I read 1 h 55 min
